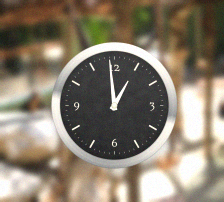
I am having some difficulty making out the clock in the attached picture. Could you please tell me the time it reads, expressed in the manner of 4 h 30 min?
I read 12 h 59 min
